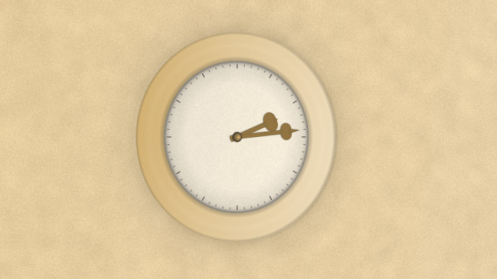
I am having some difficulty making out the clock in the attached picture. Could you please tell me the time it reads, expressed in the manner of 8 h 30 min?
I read 2 h 14 min
